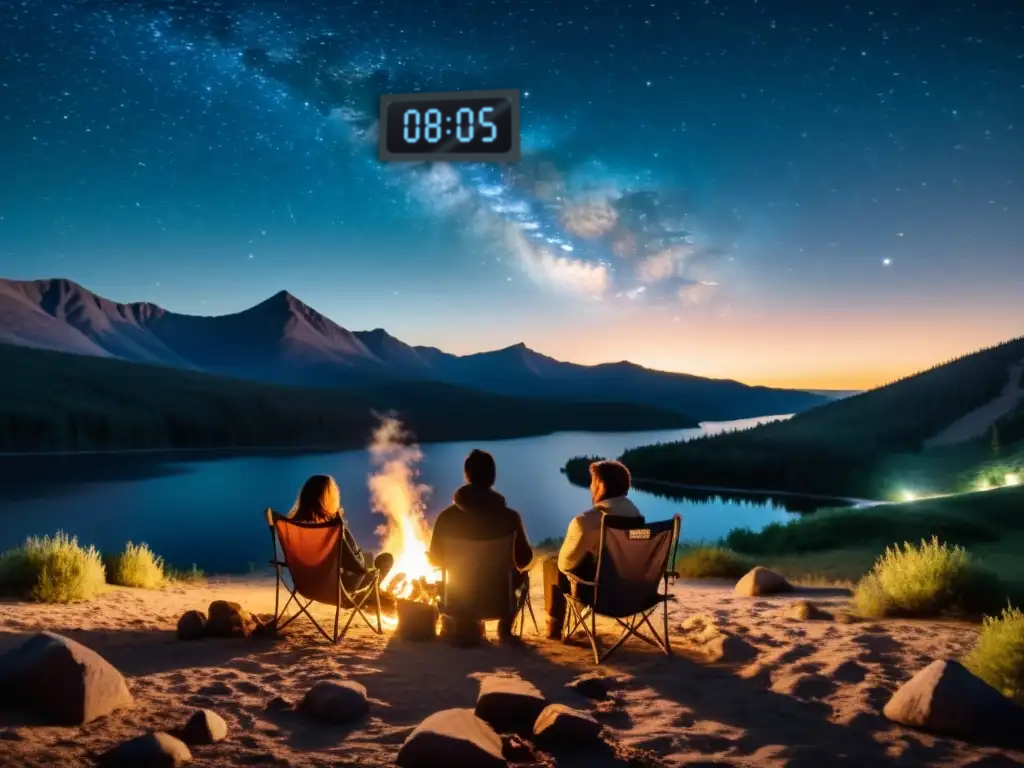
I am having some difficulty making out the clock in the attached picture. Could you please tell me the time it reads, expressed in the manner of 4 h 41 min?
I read 8 h 05 min
